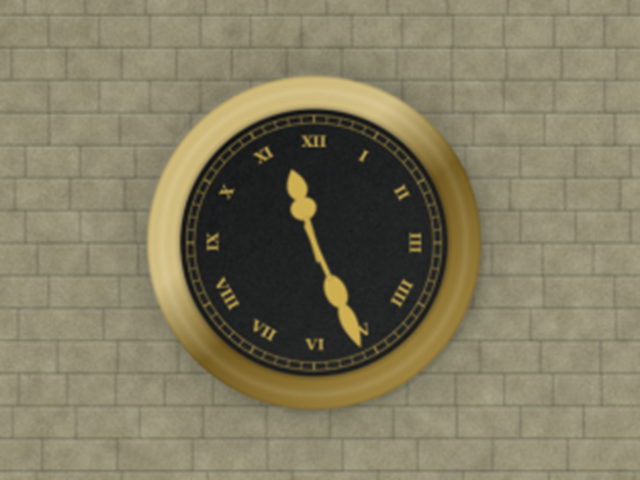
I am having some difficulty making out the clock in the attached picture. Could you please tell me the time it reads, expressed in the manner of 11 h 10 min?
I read 11 h 26 min
